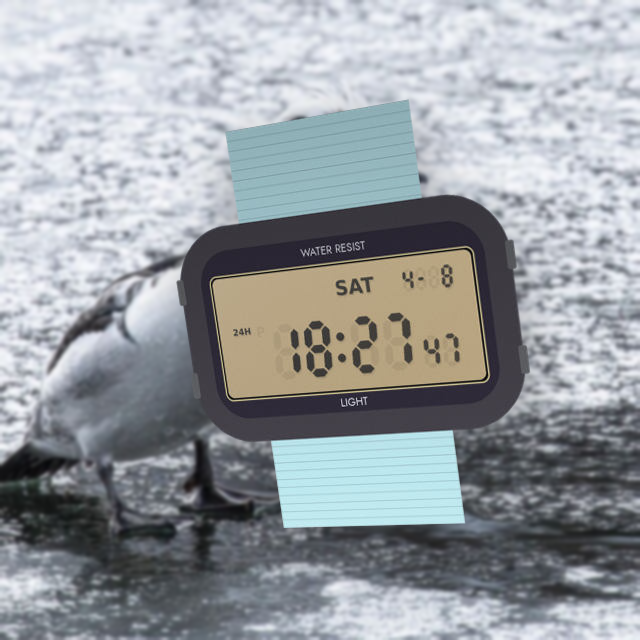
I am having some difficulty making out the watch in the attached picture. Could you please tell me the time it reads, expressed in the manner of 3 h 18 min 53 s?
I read 18 h 27 min 47 s
